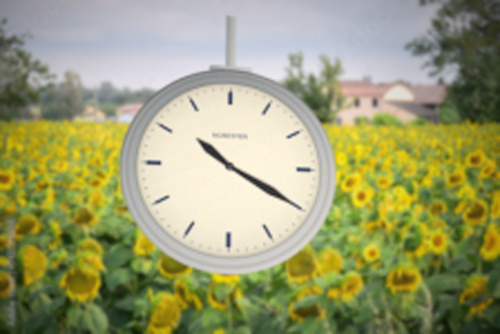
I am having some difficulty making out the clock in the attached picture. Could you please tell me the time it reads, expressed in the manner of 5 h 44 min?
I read 10 h 20 min
